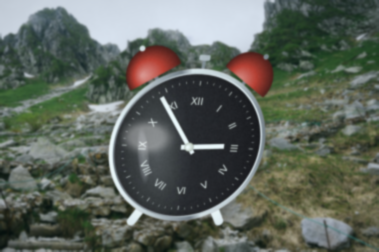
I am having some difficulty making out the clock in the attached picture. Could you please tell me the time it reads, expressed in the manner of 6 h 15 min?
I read 2 h 54 min
